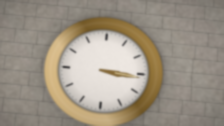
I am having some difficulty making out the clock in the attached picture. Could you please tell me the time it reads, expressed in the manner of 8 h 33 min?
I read 3 h 16 min
